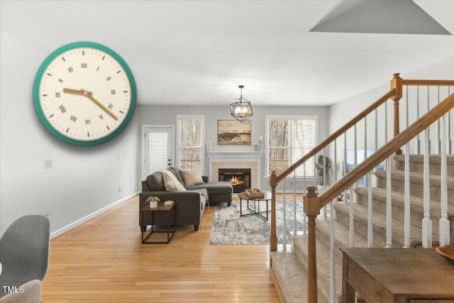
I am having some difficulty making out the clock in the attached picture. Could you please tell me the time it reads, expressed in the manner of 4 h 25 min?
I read 9 h 22 min
